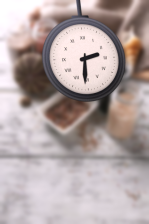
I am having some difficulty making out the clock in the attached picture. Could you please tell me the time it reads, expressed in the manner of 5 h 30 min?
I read 2 h 31 min
